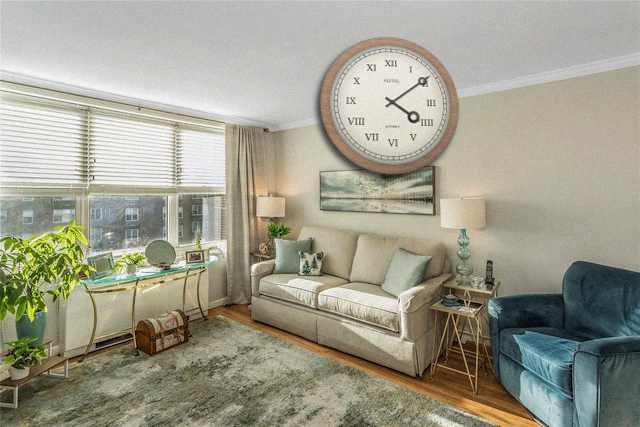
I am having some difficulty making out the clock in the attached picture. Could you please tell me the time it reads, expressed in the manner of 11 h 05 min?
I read 4 h 09 min
